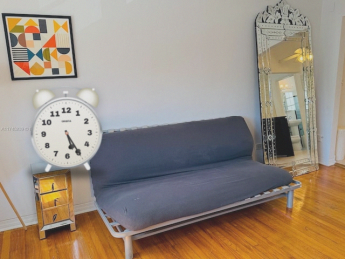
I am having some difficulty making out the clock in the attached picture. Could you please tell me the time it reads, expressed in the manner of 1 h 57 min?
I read 5 h 25 min
